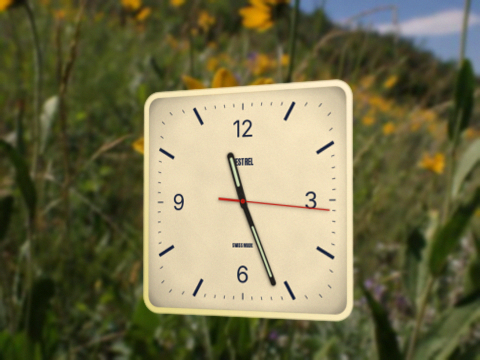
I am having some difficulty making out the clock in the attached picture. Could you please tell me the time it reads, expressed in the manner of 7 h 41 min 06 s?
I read 11 h 26 min 16 s
